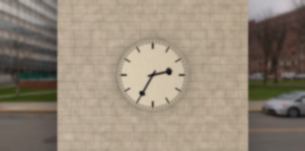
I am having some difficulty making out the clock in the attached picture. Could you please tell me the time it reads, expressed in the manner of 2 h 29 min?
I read 2 h 35 min
